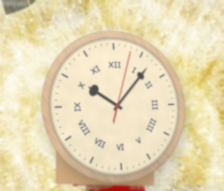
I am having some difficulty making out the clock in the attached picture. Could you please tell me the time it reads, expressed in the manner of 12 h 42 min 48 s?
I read 10 h 07 min 03 s
